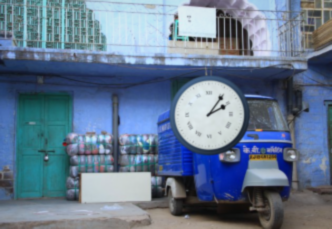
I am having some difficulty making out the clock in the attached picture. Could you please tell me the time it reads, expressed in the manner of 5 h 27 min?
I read 2 h 06 min
